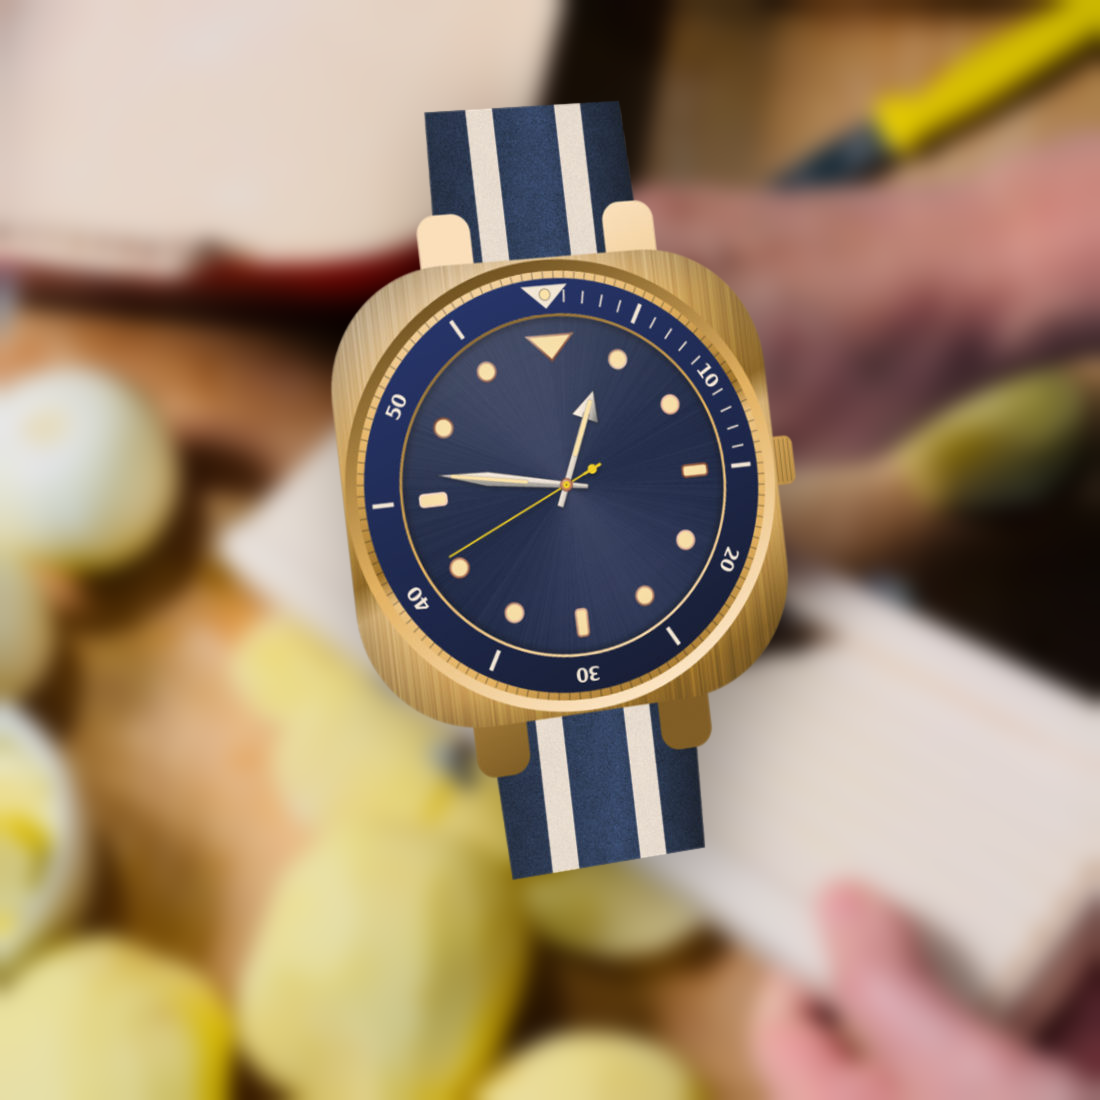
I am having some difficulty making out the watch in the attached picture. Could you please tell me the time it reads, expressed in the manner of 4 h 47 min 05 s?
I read 12 h 46 min 41 s
